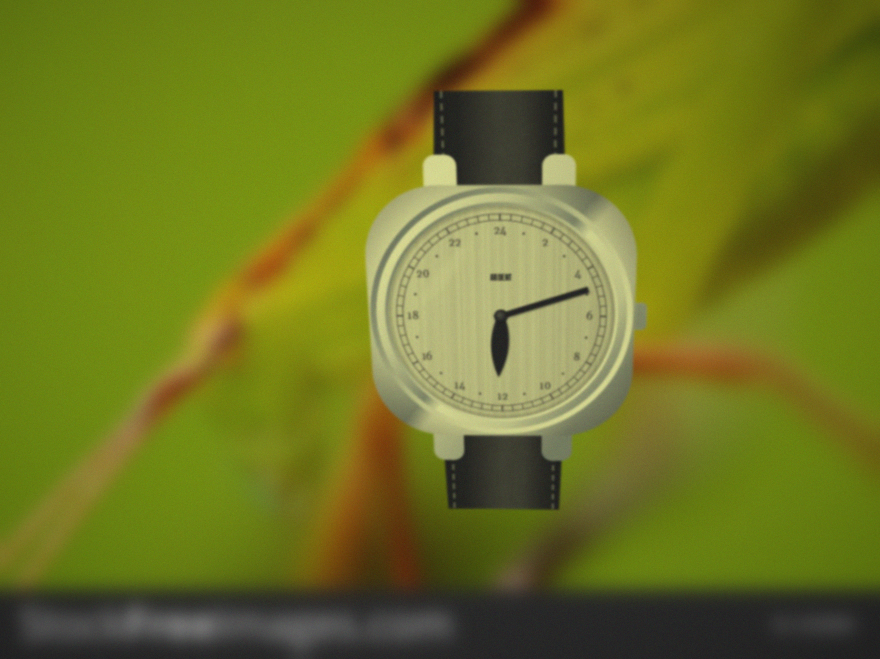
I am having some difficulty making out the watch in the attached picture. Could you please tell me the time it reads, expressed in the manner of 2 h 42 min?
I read 12 h 12 min
